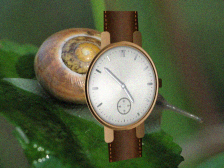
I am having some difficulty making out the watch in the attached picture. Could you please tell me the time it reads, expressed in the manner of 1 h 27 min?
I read 4 h 52 min
